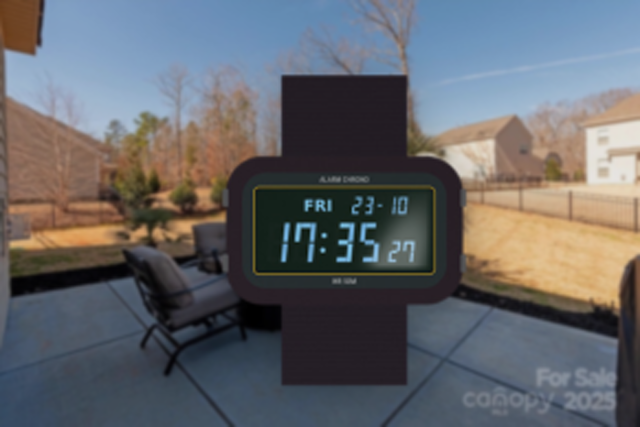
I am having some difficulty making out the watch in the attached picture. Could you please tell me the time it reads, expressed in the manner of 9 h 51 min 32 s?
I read 17 h 35 min 27 s
